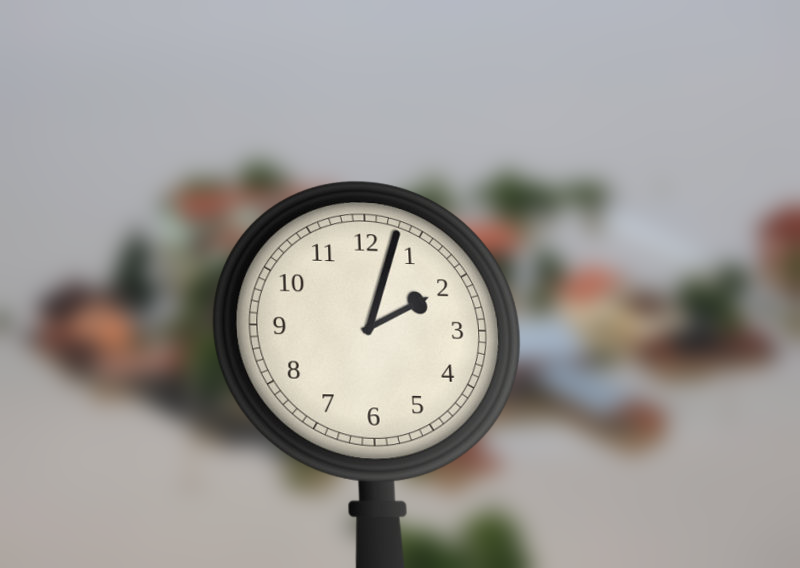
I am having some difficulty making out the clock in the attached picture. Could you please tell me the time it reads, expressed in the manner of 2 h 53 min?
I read 2 h 03 min
